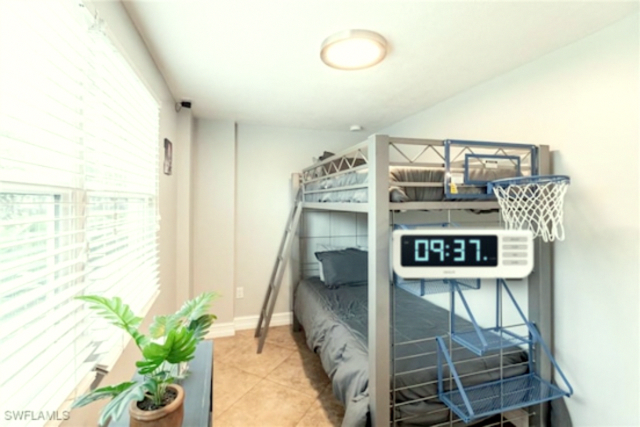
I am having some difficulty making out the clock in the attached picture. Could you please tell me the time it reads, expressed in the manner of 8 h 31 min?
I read 9 h 37 min
